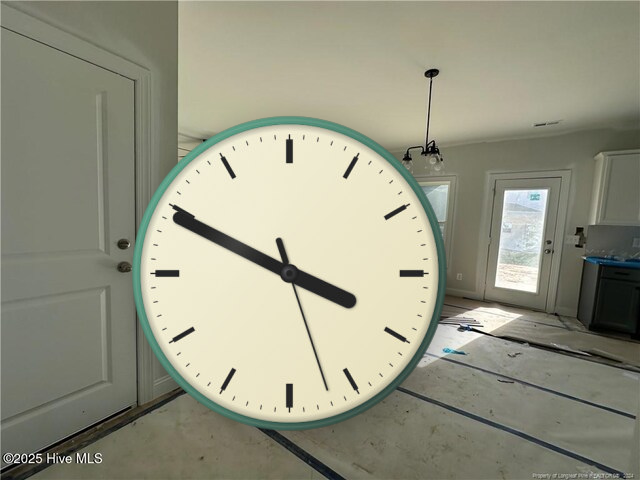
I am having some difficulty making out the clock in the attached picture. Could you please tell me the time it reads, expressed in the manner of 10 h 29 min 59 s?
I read 3 h 49 min 27 s
